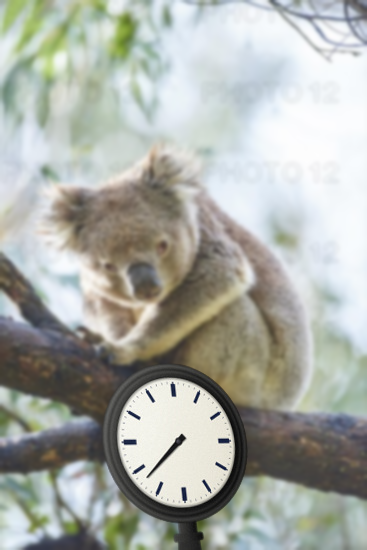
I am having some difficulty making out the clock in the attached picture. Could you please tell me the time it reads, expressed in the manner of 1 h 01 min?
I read 7 h 38 min
